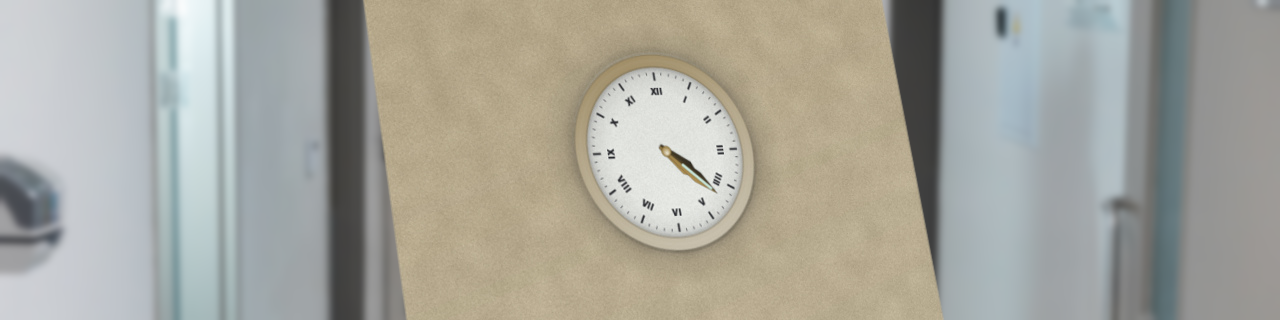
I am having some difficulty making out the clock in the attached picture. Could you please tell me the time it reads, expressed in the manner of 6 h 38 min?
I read 4 h 22 min
